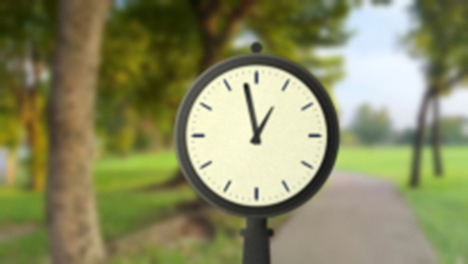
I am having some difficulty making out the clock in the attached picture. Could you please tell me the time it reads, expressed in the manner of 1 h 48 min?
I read 12 h 58 min
